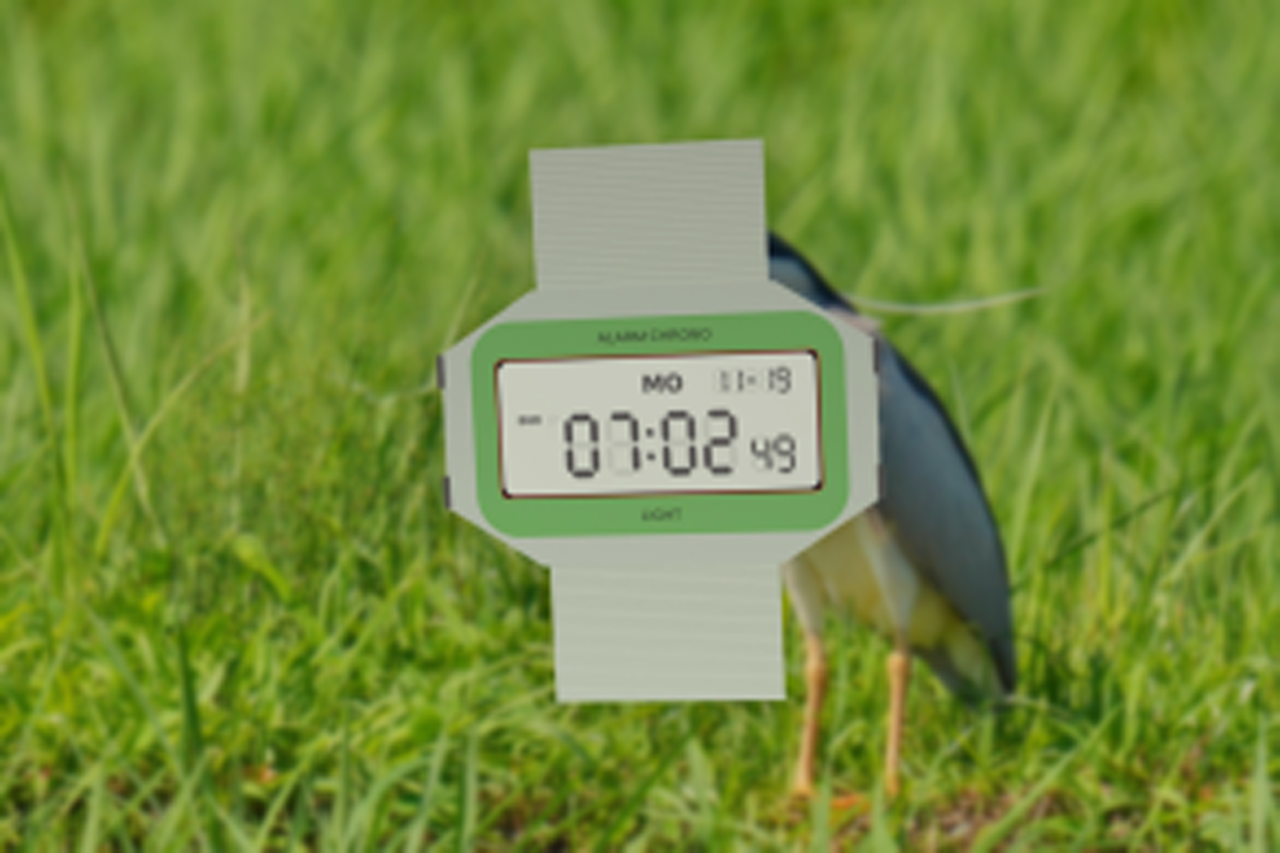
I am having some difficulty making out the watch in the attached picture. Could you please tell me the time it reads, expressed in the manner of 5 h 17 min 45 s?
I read 7 h 02 min 49 s
